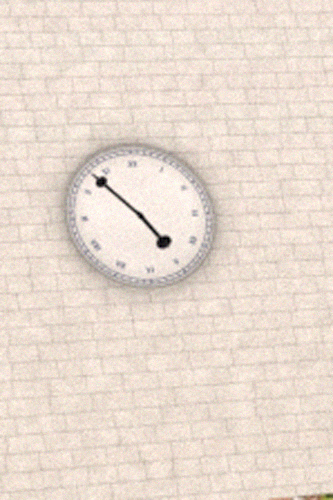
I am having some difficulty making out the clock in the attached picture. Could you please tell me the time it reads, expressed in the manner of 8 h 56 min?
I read 4 h 53 min
